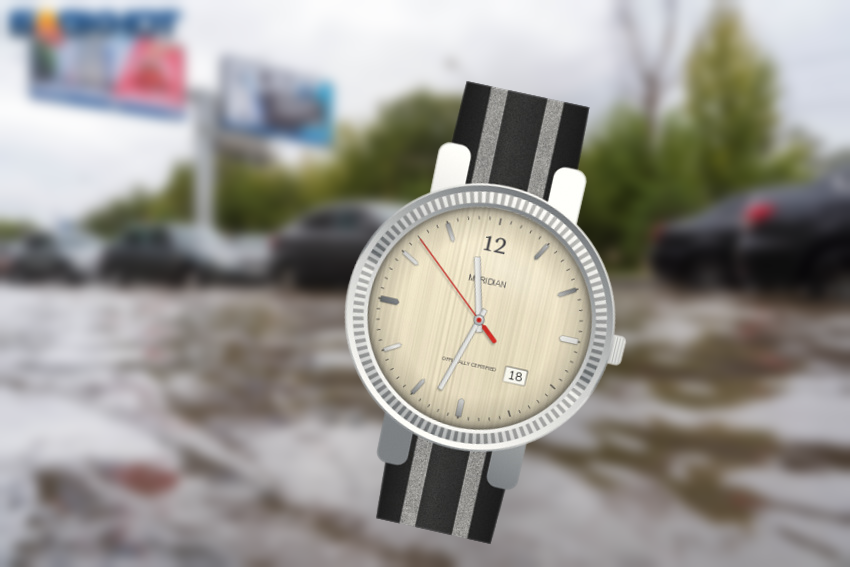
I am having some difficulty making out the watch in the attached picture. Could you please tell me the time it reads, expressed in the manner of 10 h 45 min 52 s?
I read 11 h 32 min 52 s
